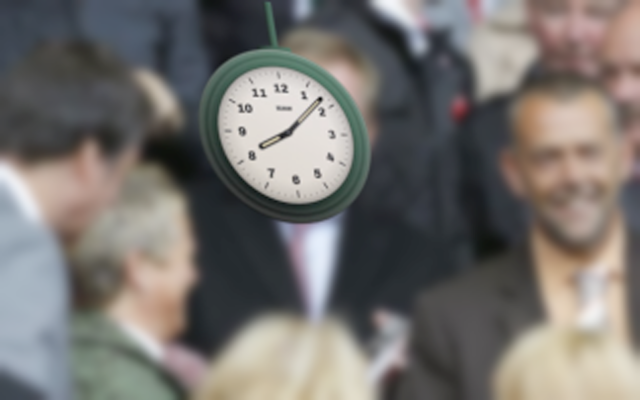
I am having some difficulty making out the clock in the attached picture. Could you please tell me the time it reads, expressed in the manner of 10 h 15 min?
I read 8 h 08 min
